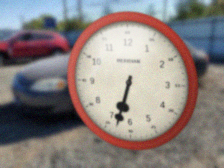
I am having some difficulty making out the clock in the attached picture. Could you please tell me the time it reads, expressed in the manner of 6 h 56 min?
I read 6 h 33 min
